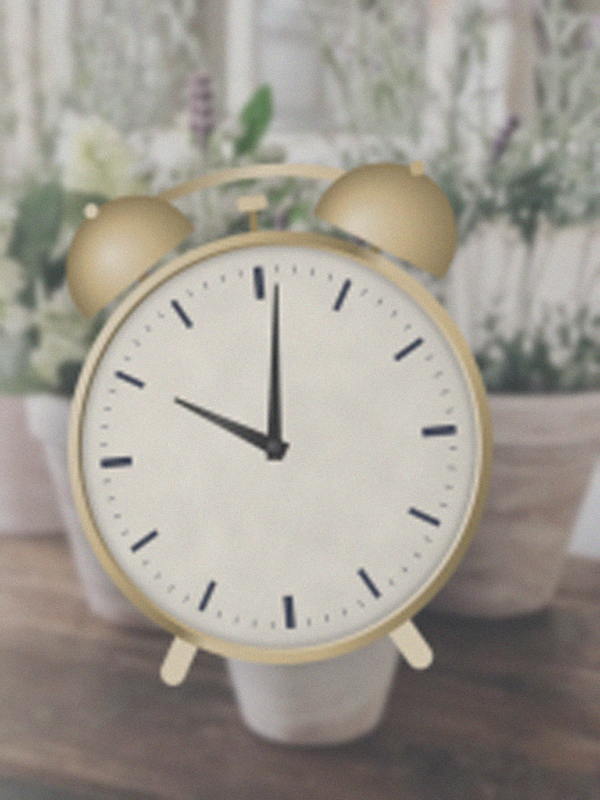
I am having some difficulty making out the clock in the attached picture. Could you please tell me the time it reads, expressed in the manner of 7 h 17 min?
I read 10 h 01 min
